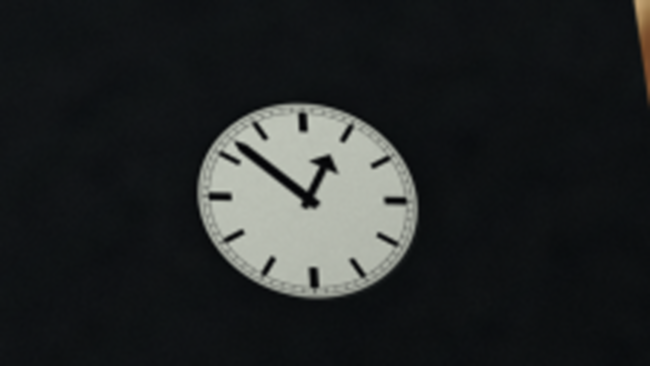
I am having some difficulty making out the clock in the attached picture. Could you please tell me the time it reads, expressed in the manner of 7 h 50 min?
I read 12 h 52 min
